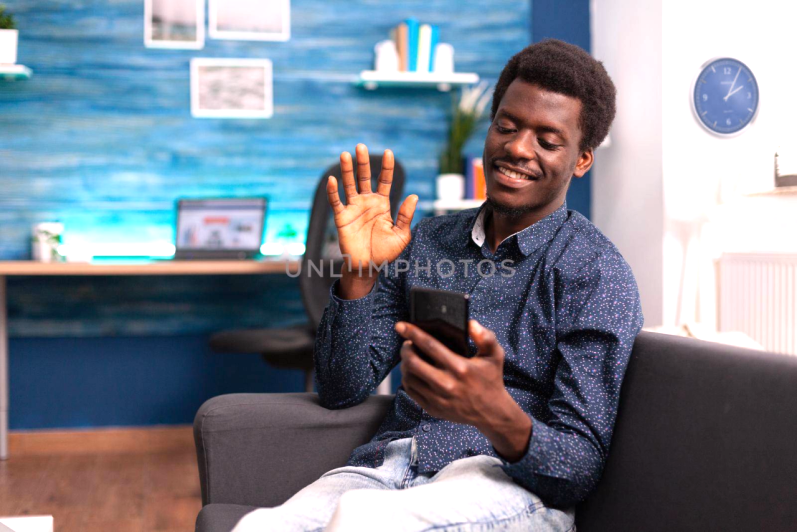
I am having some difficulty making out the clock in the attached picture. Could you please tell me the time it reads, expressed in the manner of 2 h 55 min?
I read 2 h 05 min
